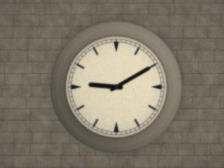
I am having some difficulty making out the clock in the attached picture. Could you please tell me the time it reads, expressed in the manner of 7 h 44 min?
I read 9 h 10 min
